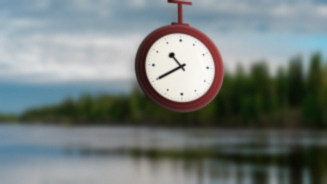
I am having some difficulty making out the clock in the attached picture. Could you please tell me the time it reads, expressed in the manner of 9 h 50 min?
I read 10 h 40 min
